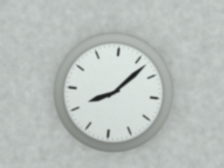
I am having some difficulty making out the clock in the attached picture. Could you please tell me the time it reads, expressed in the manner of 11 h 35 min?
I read 8 h 07 min
